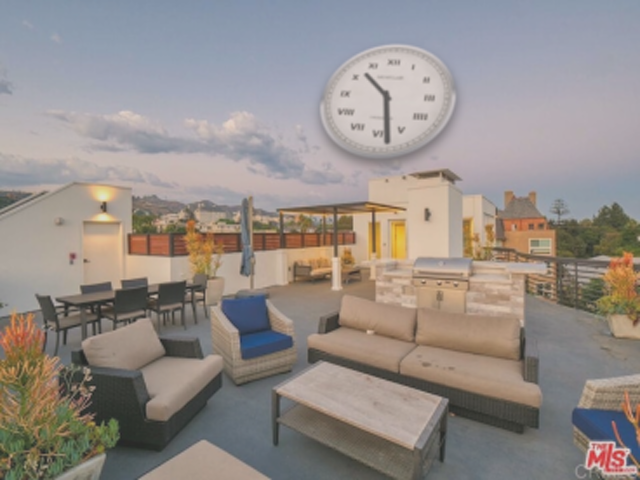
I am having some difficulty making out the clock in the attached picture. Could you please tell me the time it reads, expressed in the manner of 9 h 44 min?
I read 10 h 28 min
